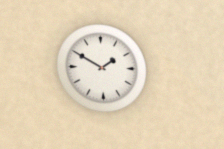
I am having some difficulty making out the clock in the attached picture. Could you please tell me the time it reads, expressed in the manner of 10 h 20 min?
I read 1 h 50 min
